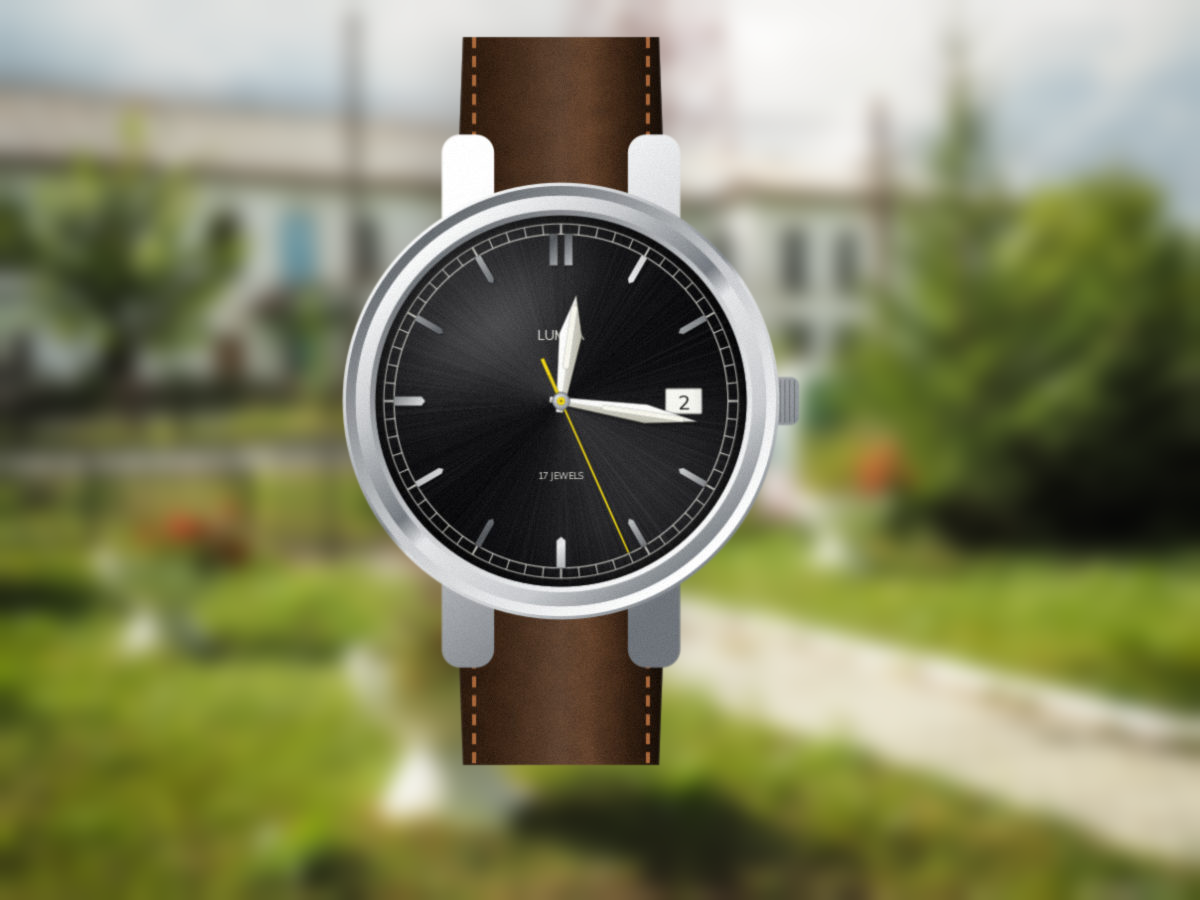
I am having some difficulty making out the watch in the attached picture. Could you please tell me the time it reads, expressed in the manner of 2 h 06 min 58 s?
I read 12 h 16 min 26 s
